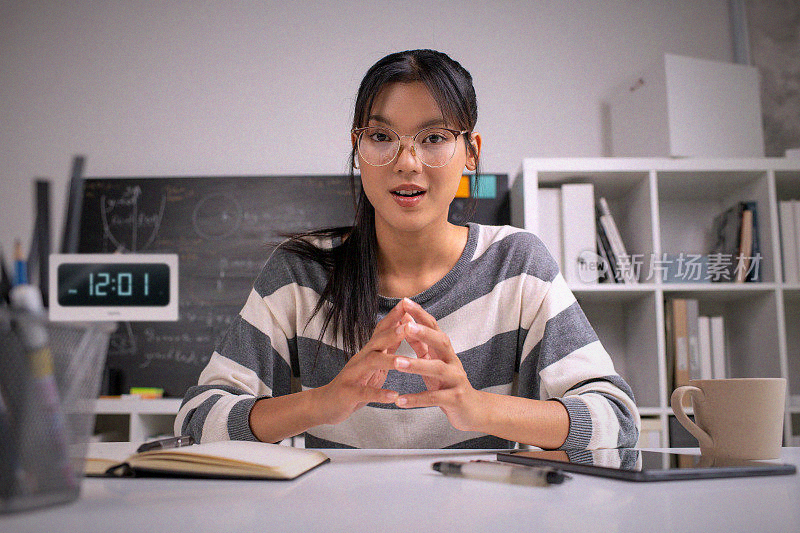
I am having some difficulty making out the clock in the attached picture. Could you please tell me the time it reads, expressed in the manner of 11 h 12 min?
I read 12 h 01 min
